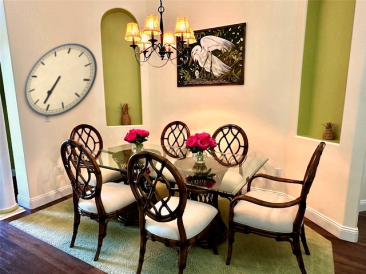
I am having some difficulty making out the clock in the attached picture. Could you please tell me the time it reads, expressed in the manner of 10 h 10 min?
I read 6 h 32 min
